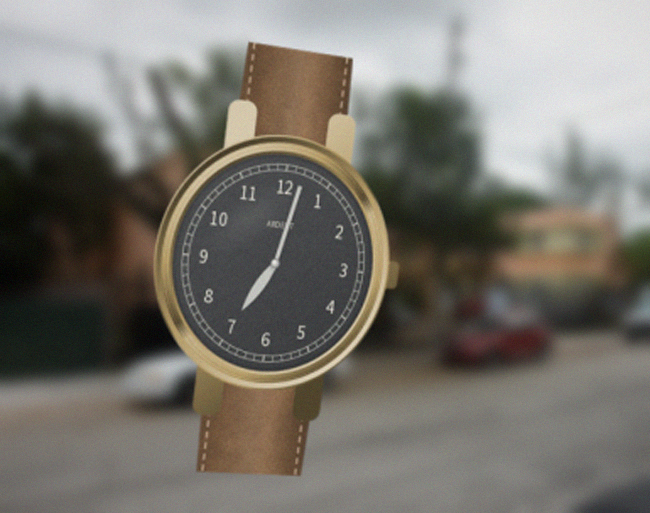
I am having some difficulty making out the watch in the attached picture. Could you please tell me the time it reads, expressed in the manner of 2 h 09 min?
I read 7 h 02 min
